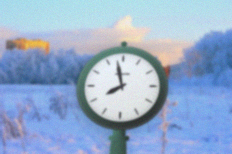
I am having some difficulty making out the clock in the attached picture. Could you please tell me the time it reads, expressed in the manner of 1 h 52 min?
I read 7 h 58 min
